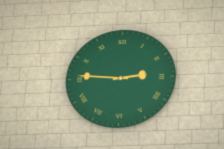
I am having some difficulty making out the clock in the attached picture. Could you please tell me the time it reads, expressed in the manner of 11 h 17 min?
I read 2 h 46 min
